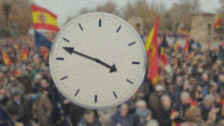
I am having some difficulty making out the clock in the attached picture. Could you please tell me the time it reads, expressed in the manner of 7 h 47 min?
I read 3 h 48 min
